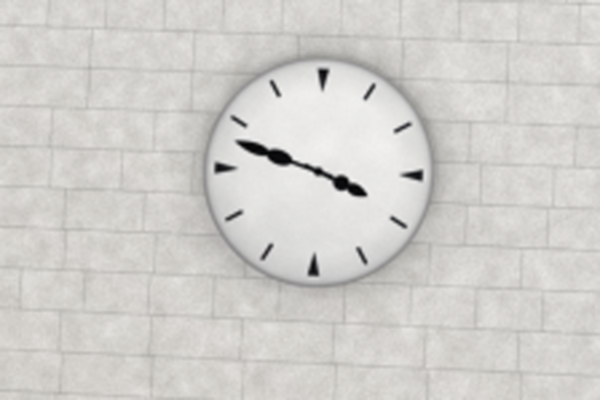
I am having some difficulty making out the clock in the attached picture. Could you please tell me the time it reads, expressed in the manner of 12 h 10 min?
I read 3 h 48 min
